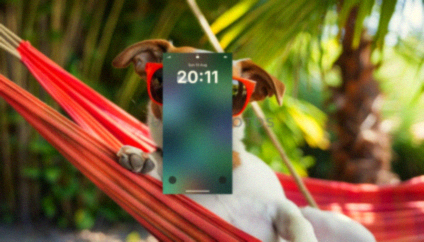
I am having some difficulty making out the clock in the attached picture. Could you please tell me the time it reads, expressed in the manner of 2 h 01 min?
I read 20 h 11 min
